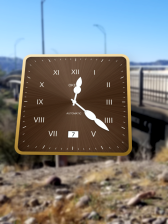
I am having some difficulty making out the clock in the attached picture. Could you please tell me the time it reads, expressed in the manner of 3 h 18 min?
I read 12 h 22 min
